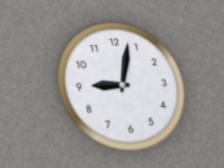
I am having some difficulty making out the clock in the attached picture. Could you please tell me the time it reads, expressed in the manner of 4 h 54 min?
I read 9 h 03 min
